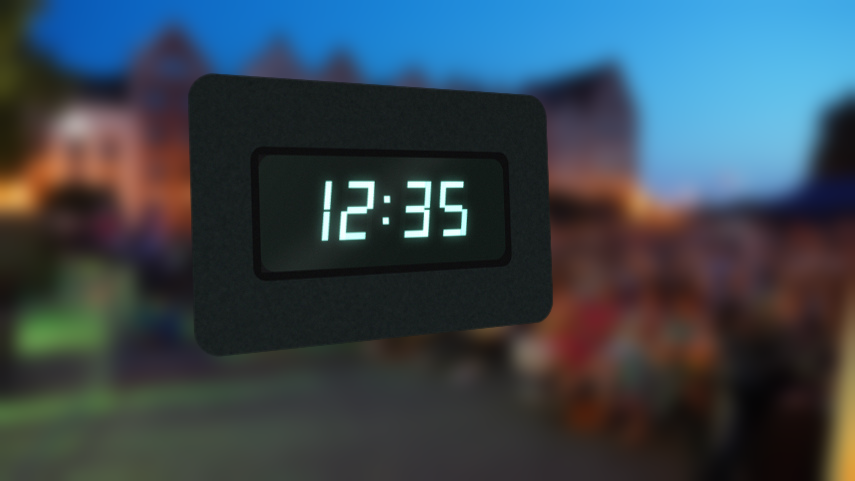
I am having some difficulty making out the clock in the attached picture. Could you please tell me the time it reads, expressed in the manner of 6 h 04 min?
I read 12 h 35 min
